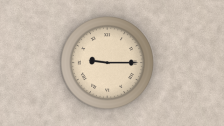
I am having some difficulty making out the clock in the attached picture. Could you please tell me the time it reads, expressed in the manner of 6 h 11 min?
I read 9 h 15 min
